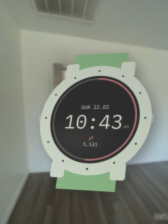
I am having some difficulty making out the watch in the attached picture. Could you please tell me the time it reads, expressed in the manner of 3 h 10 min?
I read 10 h 43 min
